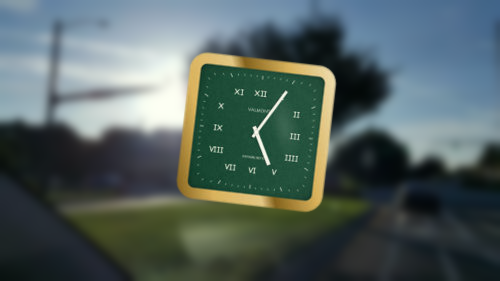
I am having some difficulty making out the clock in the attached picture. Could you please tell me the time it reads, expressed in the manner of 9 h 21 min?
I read 5 h 05 min
